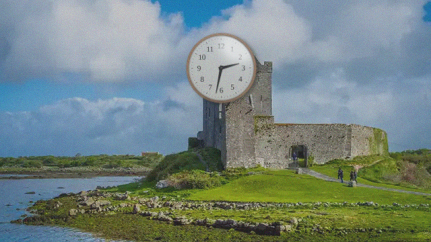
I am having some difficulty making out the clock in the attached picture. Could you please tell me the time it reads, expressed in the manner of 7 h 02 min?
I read 2 h 32 min
